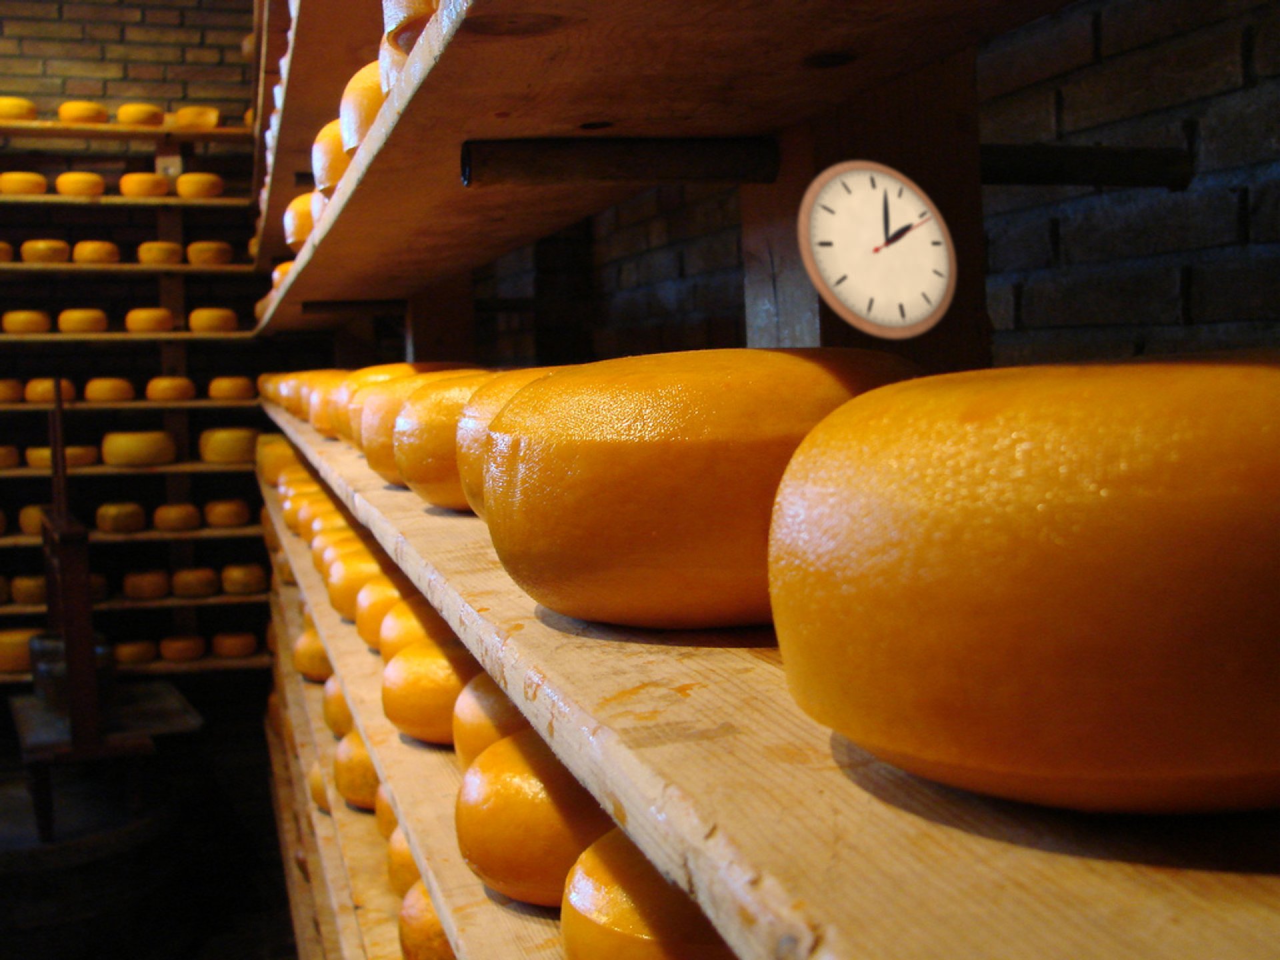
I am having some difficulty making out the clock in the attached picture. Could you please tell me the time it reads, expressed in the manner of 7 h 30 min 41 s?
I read 2 h 02 min 11 s
